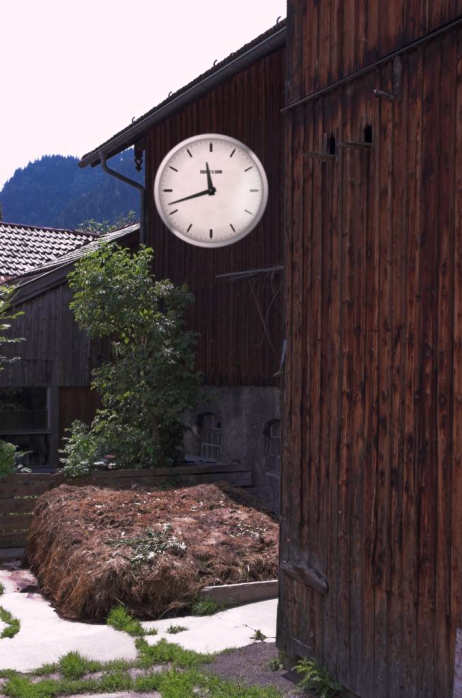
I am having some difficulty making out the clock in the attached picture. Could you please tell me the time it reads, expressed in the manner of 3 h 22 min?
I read 11 h 42 min
